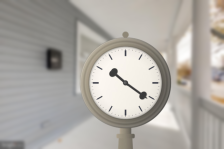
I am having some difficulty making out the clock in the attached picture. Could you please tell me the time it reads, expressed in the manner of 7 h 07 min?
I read 10 h 21 min
